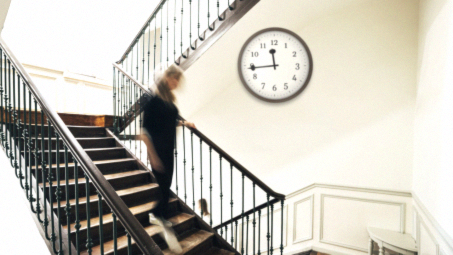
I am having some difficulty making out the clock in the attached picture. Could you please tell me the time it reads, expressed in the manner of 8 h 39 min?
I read 11 h 44 min
